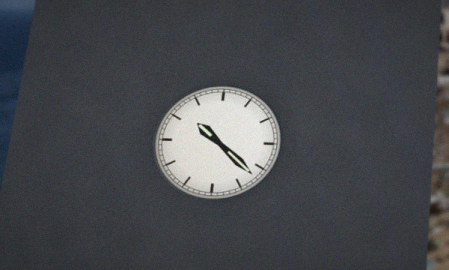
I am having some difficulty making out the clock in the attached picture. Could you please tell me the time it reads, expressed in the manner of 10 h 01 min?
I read 10 h 22 min
